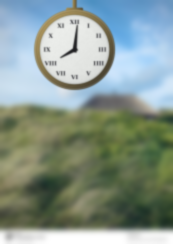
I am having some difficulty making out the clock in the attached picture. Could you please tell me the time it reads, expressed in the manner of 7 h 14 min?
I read 8 h 01 min
